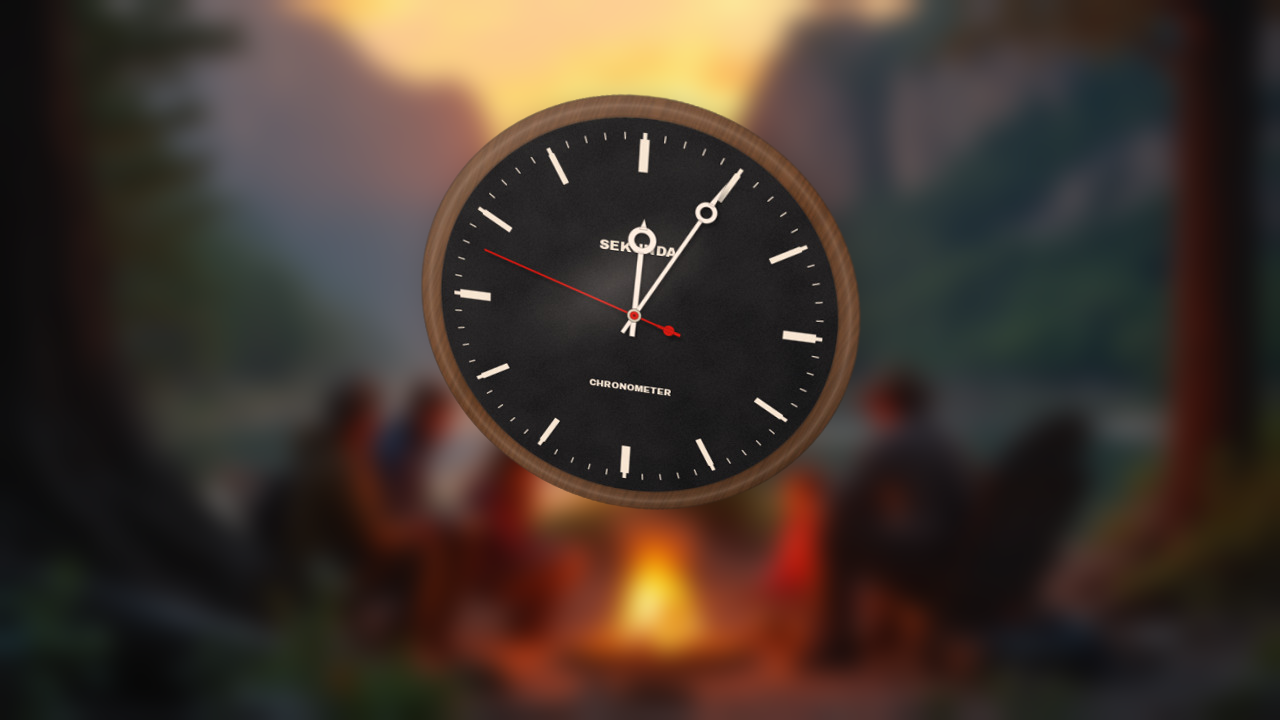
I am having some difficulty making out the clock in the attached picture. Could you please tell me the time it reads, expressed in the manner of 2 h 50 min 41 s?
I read 12 h 04 min 48 s
